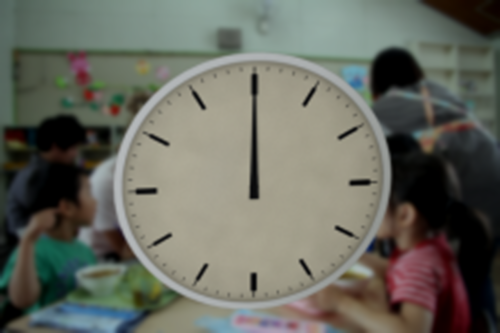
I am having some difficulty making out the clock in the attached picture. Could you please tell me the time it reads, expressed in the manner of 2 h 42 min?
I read 12 h 00 min
